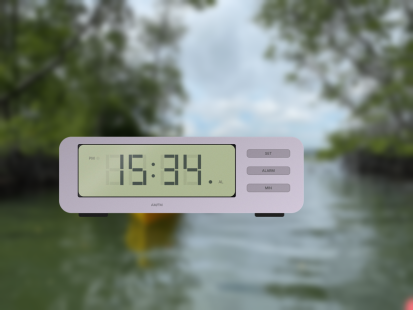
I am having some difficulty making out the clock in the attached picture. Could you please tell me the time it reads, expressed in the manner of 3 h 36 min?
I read 15 h 34 min
